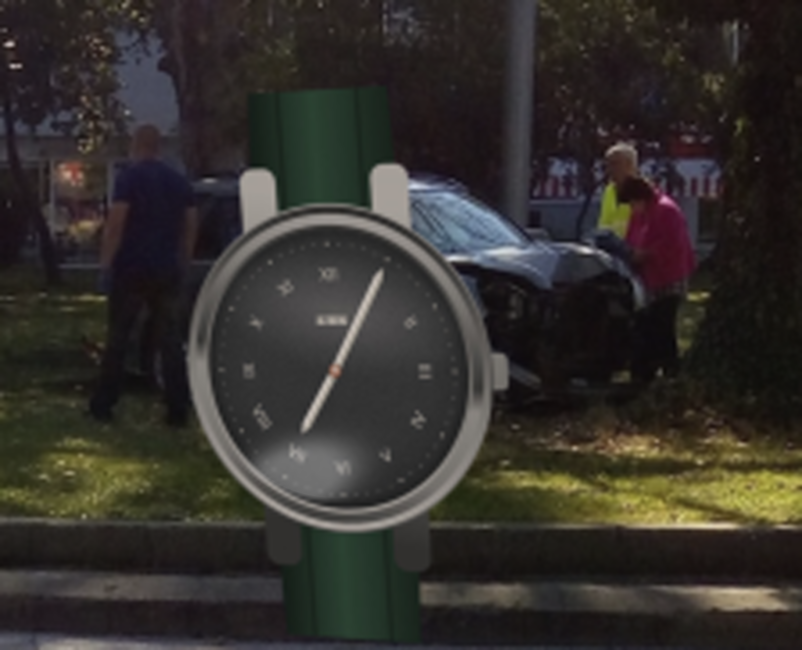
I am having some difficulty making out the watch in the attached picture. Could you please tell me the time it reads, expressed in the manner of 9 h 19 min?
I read 7 h 05 min
